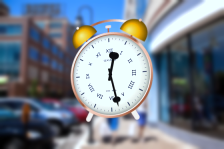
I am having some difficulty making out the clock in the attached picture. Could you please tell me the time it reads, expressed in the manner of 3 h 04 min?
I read 12 h 28 min
